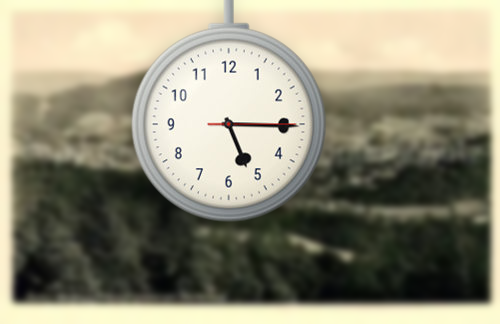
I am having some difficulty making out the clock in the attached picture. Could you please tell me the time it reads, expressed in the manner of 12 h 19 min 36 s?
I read 5 h 15 min 15 s
